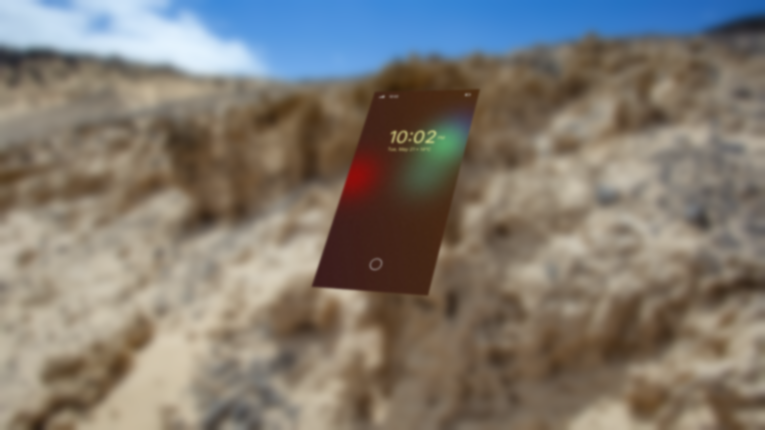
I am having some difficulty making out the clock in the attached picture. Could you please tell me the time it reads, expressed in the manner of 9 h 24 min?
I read 10 h 02 min
